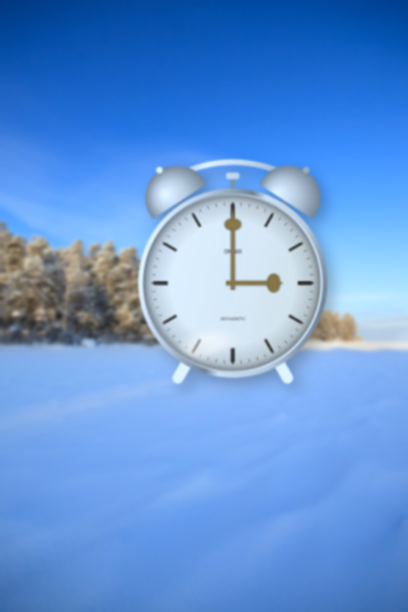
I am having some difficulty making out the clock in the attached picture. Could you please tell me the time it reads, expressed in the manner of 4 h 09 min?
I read 3 h 00 min
